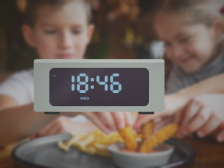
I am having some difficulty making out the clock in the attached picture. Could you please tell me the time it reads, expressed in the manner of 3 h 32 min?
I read 18 h 46 min
